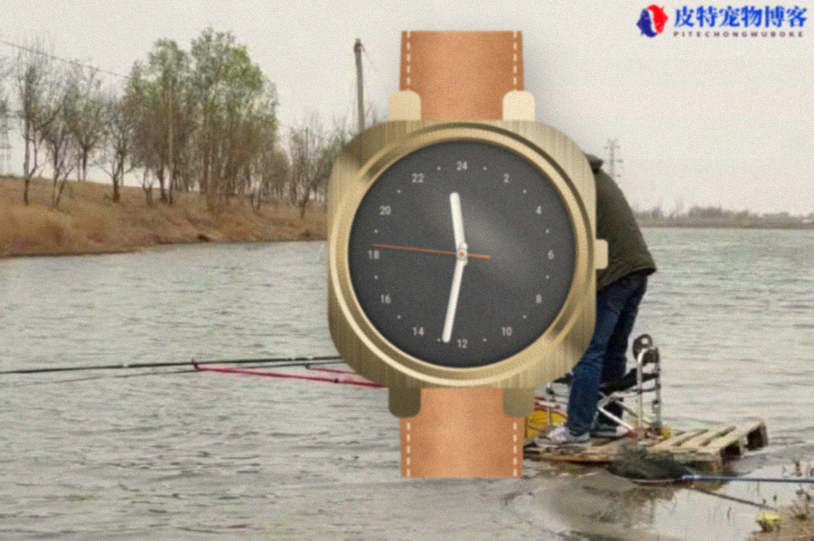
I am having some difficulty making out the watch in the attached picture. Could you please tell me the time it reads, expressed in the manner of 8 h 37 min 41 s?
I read 23 h 31 min 46 s
